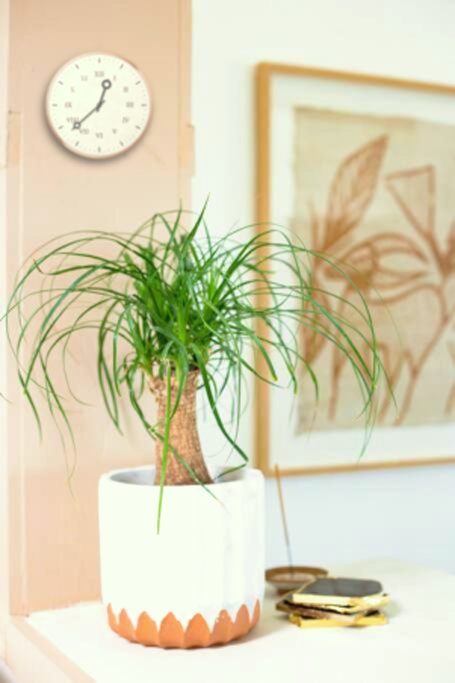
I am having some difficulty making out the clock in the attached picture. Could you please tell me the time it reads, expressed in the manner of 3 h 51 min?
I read 12 h 38 min
